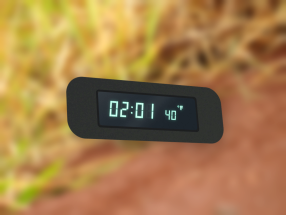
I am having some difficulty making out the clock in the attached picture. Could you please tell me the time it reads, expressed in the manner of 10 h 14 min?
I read 2 h 01 min
